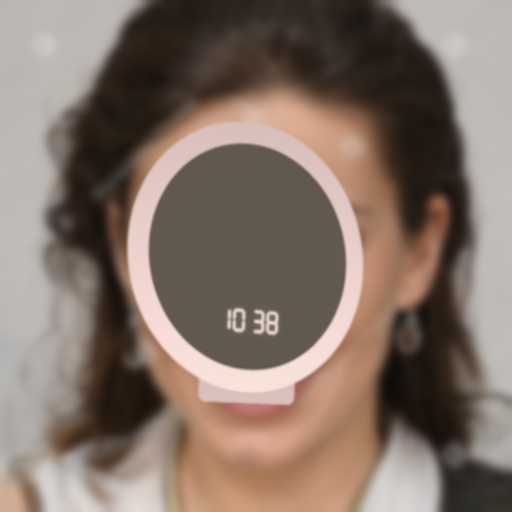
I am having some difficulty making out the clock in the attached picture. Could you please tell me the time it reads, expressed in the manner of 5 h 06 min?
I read 10 h 38 min
